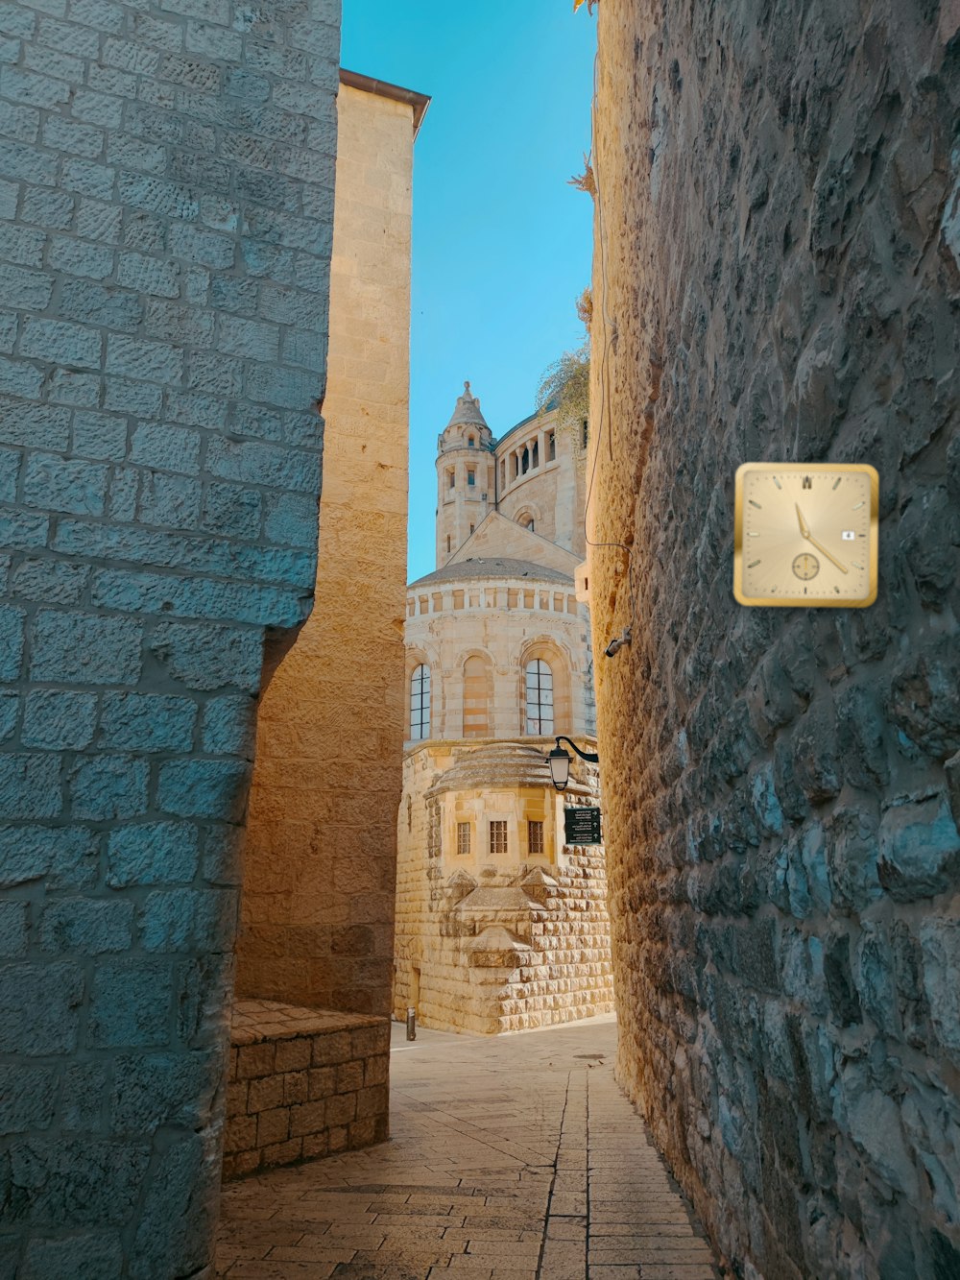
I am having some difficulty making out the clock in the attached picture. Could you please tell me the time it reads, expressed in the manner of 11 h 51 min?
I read 11 h 22 min
